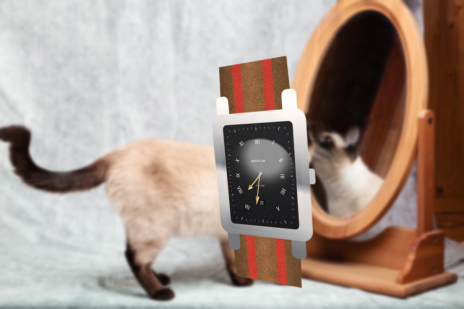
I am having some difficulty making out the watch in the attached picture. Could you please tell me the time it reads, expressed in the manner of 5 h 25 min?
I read 7 h 32 min
